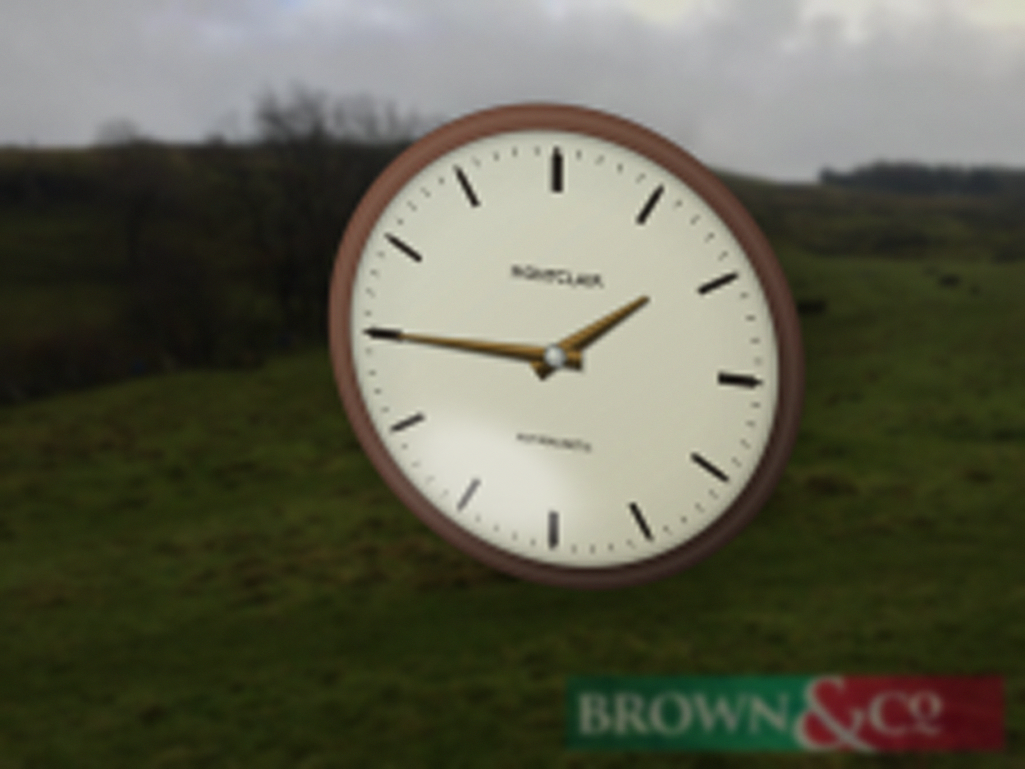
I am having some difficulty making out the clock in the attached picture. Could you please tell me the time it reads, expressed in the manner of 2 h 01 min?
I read 1 h 45 min
